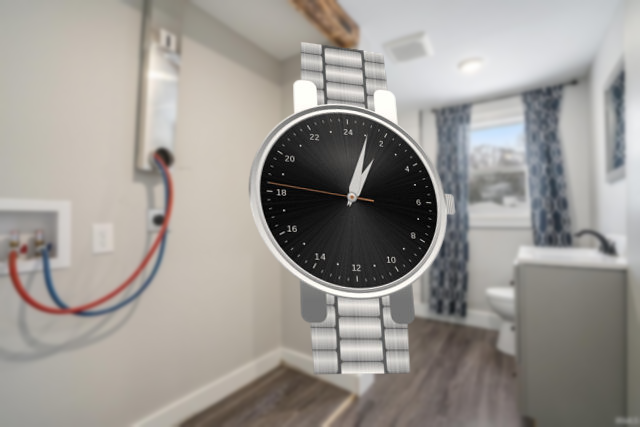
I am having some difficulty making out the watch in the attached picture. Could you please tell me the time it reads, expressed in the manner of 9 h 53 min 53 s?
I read 2 h 02 min 46 s
